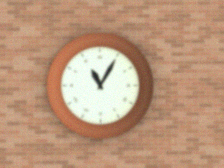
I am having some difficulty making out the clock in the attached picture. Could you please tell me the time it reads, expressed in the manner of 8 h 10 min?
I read 11 h 05 min
